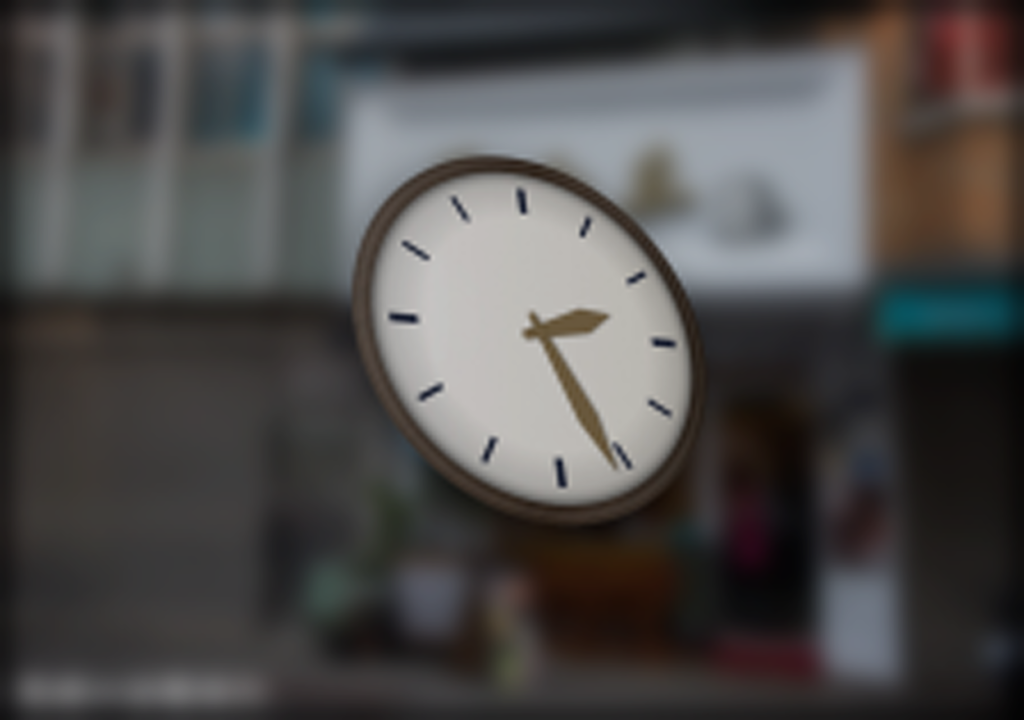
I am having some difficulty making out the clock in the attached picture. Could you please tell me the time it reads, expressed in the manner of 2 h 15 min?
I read 2 h 26 min
